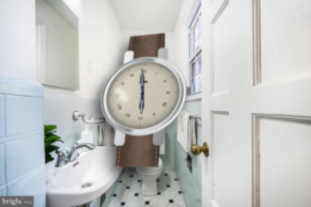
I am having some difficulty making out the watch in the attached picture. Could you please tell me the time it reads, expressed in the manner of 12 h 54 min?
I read 5 h 59 min
